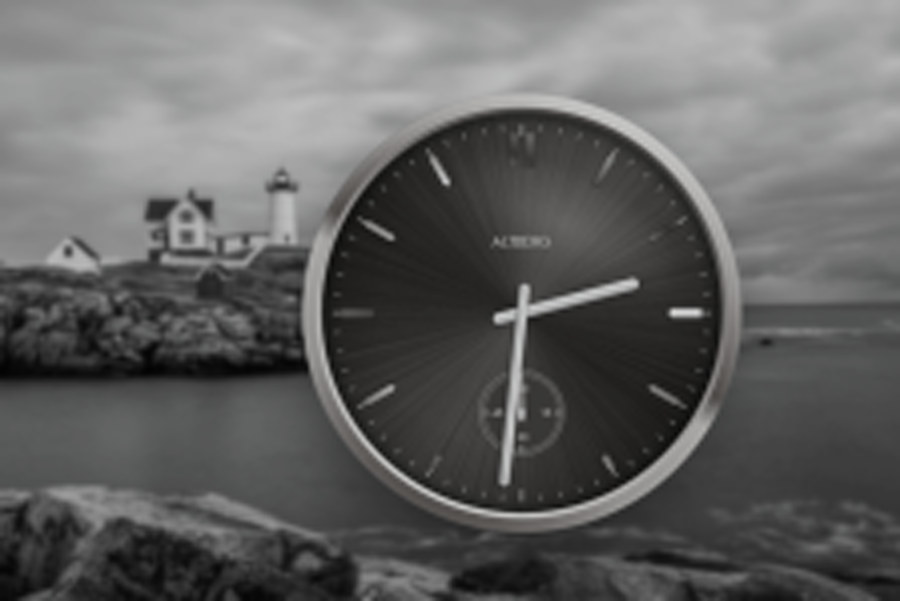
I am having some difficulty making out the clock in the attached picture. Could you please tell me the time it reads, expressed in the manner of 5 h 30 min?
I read 2 h 31 min
